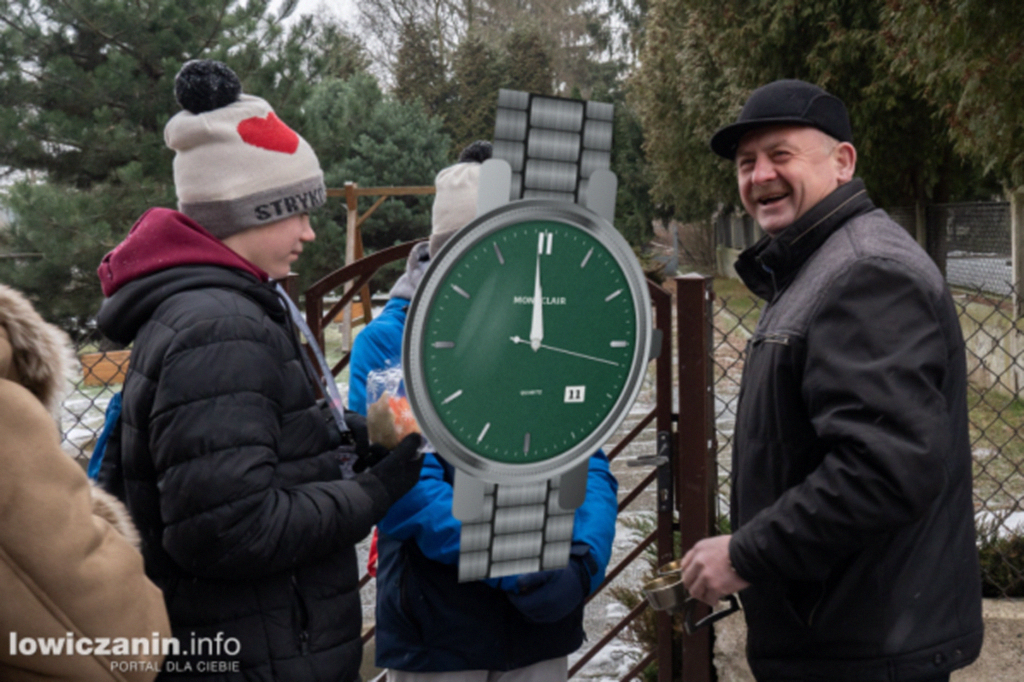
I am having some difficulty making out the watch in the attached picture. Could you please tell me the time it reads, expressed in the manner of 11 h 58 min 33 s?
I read 11 h 59 min 17 s
